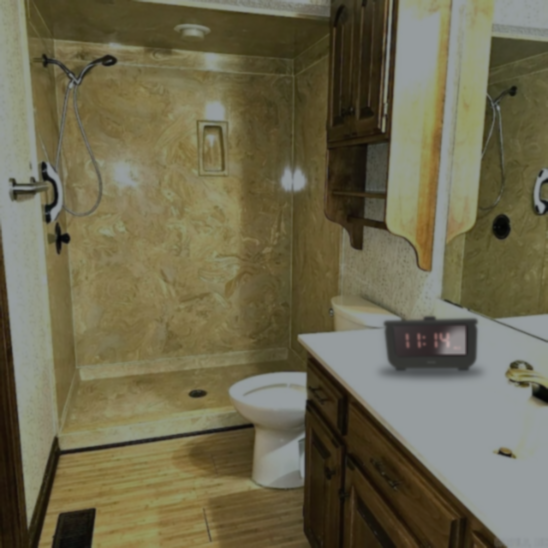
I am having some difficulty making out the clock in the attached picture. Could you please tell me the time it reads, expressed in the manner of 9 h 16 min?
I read 11 h 14 min
